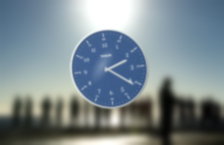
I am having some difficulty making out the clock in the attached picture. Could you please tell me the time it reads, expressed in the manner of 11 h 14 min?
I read 2 h 21 min
